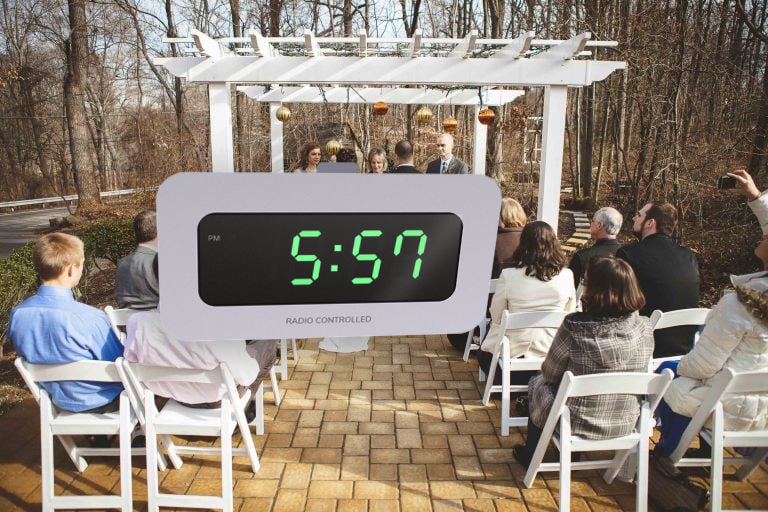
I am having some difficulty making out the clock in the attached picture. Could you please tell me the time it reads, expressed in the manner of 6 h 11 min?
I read 5 h 57 min
